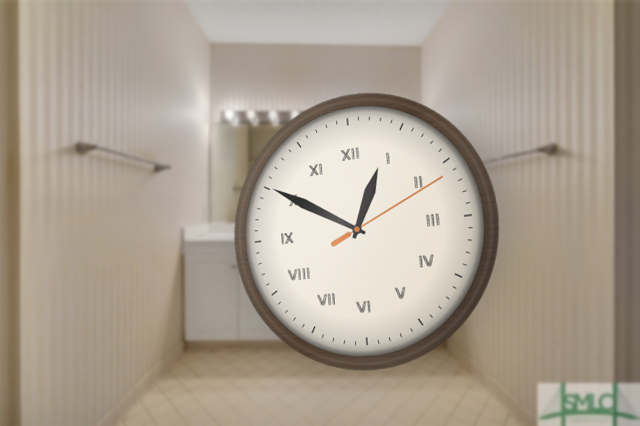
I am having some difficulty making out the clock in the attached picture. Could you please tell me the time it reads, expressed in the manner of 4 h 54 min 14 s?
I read 12 h 50 min 11 s
